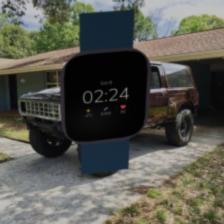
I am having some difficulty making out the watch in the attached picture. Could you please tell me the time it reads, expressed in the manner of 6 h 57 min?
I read 2 h 24 min
